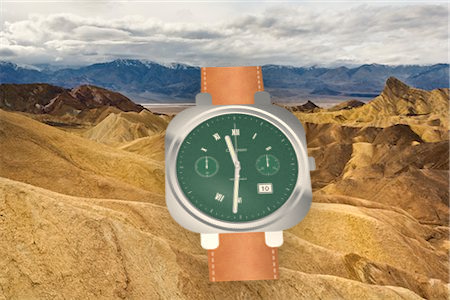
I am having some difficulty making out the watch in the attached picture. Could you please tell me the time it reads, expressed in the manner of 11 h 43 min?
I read 11 h 31 min
